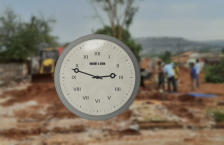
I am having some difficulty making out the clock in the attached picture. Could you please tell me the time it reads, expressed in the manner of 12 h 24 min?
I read 2 h 48 min
